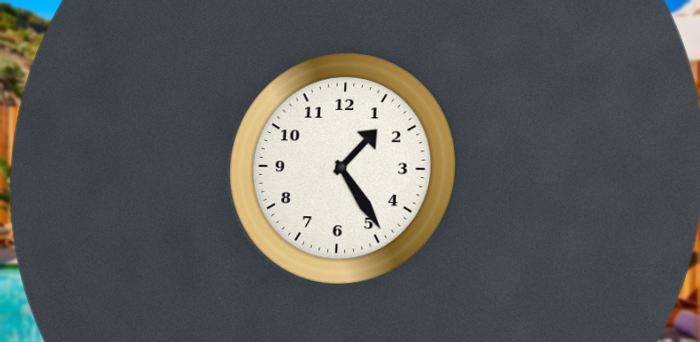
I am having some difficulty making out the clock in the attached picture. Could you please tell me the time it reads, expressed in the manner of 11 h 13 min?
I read 1 h 24 min
